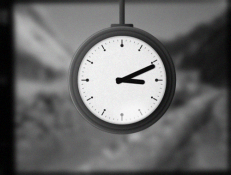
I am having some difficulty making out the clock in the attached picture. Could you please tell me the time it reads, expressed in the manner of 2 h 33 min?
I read 3 h 11 min
